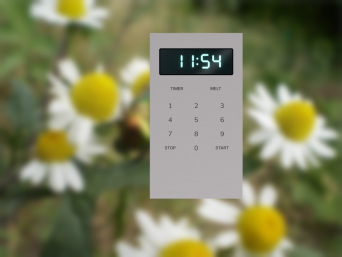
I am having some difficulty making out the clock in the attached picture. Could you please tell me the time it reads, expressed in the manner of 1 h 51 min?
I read 11 h 54 min
